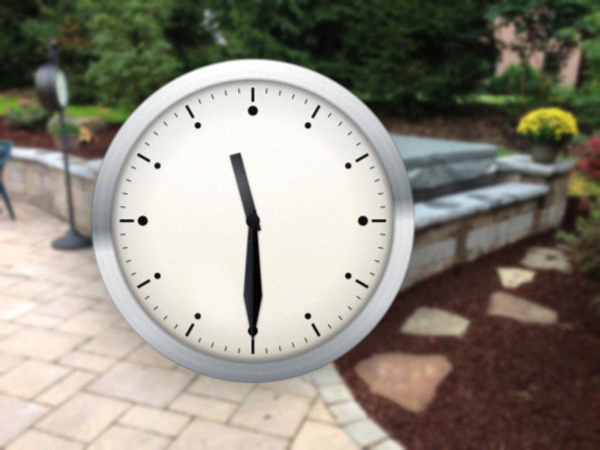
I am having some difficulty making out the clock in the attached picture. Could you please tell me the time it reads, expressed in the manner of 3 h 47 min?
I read 11 h 30 min
